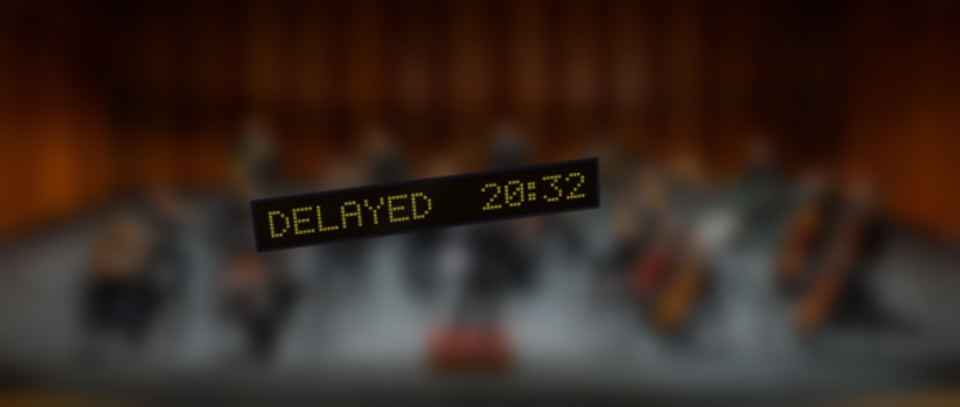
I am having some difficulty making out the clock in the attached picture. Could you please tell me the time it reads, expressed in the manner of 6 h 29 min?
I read 20 h 32 min
